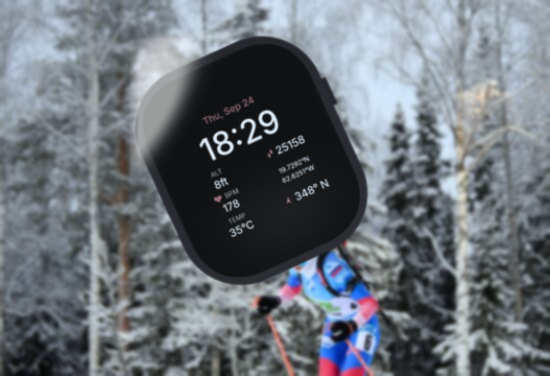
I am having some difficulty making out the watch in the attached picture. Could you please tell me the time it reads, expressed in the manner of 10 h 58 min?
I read 18 h 29 min
